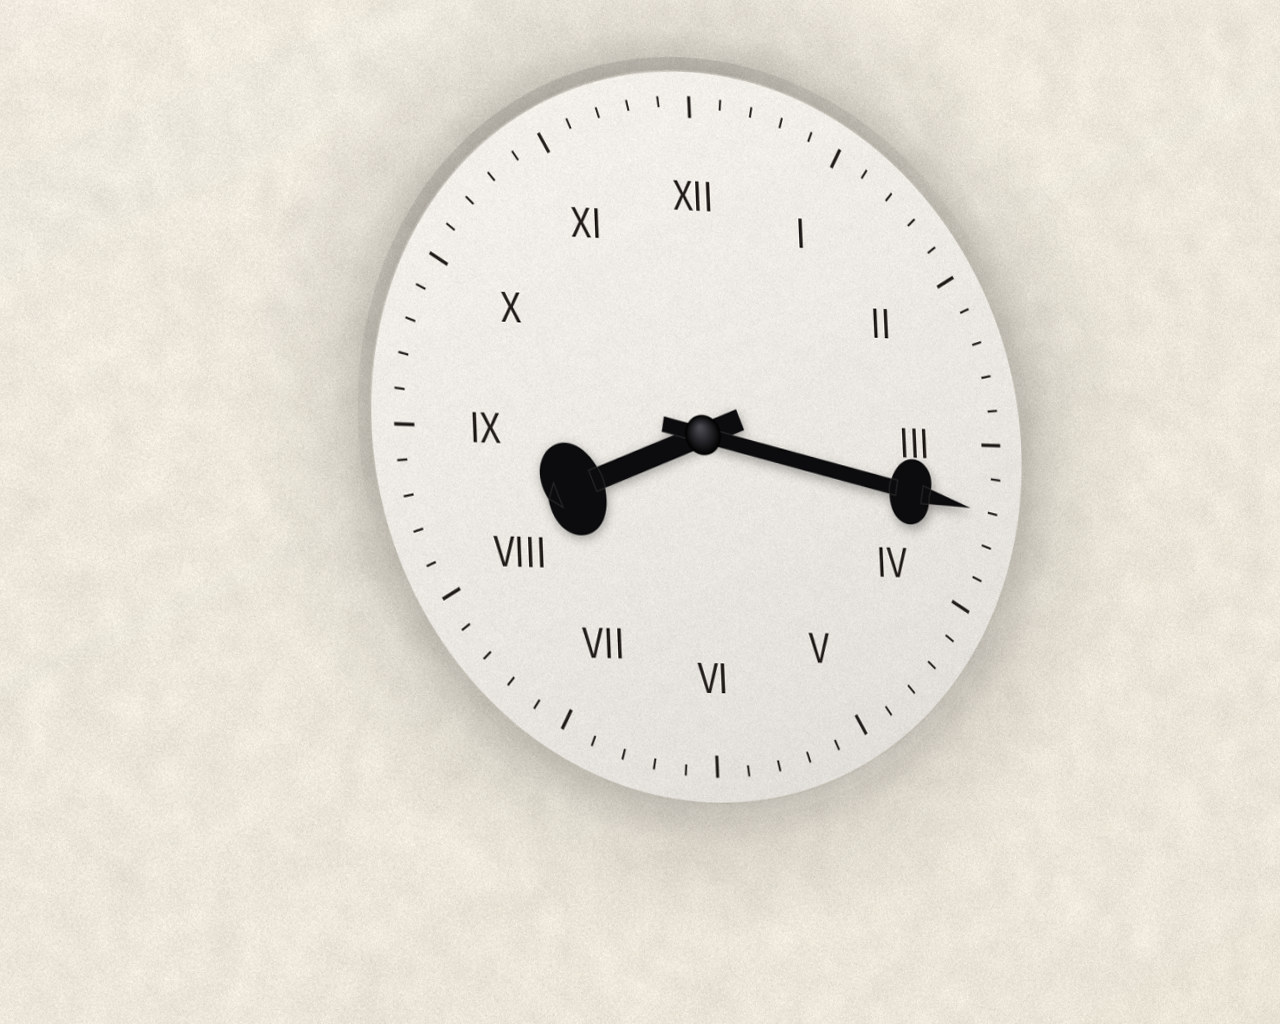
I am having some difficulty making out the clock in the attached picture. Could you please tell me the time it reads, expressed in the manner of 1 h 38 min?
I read 8 h 17 min
